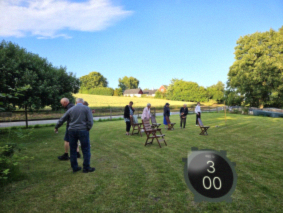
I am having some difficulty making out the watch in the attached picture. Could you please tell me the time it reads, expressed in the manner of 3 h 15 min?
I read 3 h 00 min
